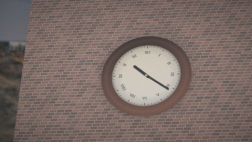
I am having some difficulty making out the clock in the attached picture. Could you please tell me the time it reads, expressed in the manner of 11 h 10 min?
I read 10 h 21 min
